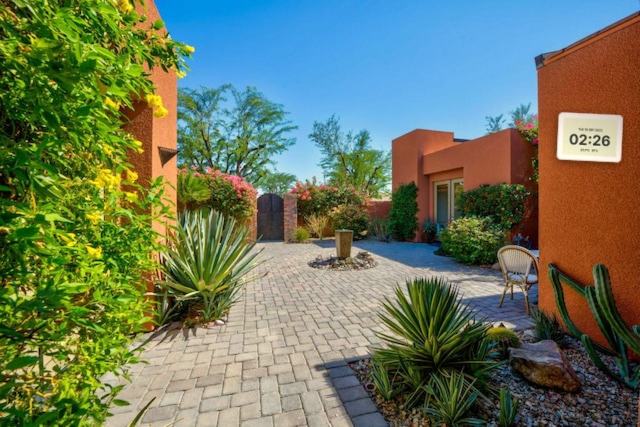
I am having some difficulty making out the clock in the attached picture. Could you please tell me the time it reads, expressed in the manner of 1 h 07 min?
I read 2 h 26 min
